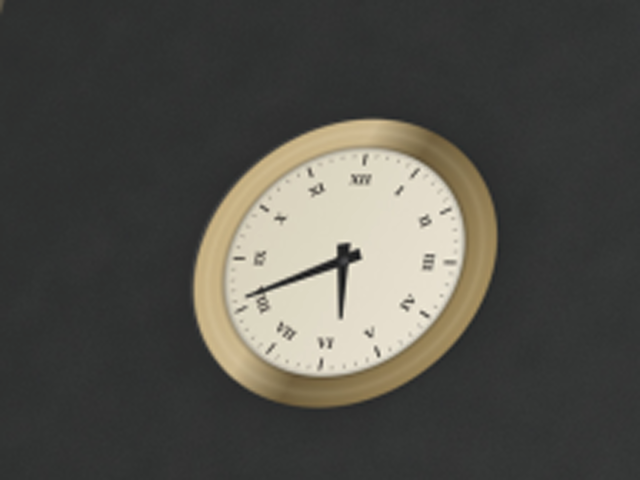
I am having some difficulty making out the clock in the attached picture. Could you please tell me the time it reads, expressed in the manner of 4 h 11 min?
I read 5 h 41 min
